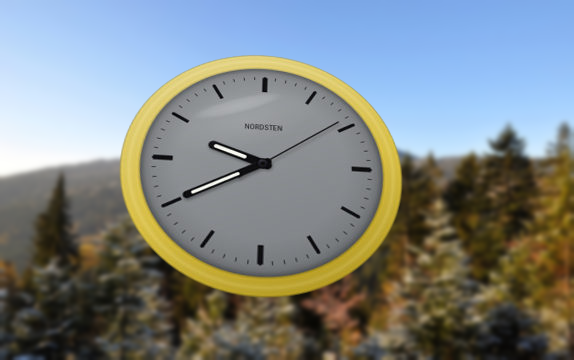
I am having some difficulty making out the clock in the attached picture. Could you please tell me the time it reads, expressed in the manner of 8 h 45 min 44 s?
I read 9 h 40 min 09 s
